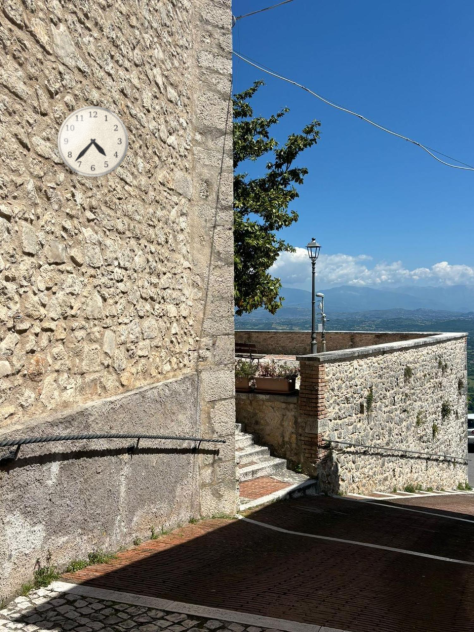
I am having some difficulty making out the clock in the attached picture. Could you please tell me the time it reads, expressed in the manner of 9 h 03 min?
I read 4 h 37 min
